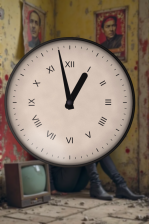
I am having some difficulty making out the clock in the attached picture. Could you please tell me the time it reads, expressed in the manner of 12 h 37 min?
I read 12 h 58 min
